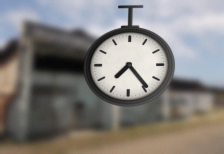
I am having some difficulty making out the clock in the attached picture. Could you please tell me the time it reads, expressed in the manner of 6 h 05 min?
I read 7 h 24 min
